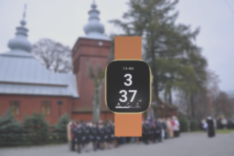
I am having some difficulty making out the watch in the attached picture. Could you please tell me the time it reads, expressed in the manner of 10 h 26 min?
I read 3 h 37 min
